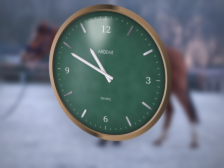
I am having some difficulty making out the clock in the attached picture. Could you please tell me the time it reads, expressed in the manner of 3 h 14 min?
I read 10 h 49 min
